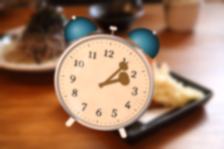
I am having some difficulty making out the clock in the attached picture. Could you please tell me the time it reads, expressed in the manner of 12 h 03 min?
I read 2 h 06 min
